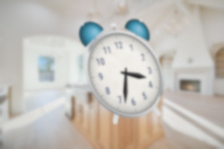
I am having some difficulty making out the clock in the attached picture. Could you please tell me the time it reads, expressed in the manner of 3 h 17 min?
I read 3 h 33 min
